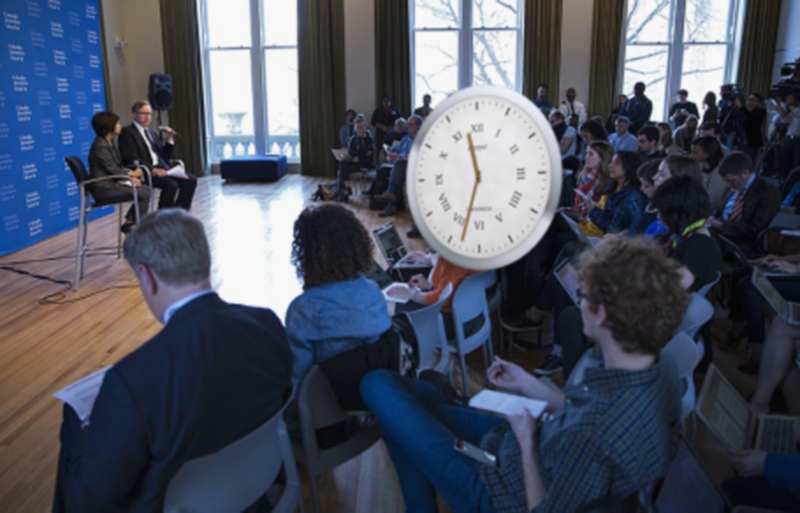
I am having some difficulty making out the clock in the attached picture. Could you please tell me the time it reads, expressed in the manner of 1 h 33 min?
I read 11 h 33 min
